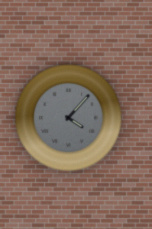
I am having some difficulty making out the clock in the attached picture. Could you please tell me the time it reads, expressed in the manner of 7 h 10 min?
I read 4 h 07 min
